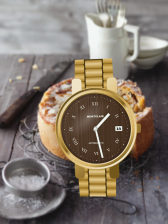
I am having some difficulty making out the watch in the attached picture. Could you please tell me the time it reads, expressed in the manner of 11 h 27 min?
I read 1 h 28 min
